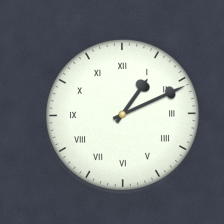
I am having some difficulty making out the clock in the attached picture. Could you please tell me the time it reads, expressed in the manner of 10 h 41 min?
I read 1 h 11 min
